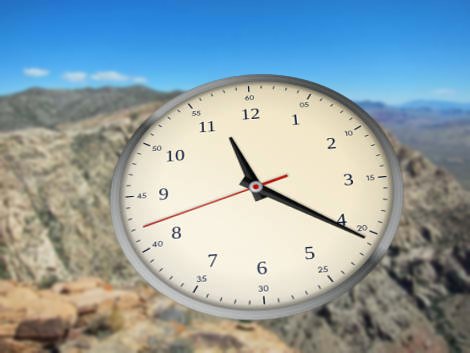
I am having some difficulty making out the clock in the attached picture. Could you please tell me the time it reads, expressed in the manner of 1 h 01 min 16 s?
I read 11 h 20 min 42 s
